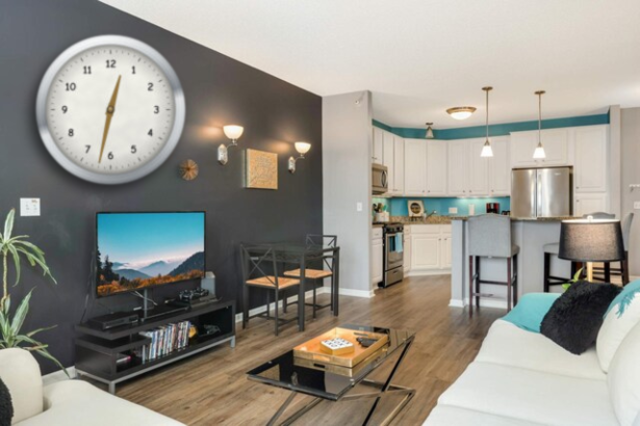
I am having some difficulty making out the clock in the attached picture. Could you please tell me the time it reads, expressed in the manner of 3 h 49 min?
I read 12 h 32 min
